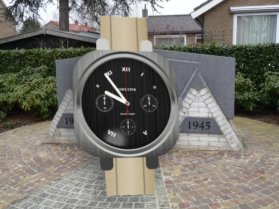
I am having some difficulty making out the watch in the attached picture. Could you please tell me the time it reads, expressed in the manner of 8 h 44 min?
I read 9 h 54 min
